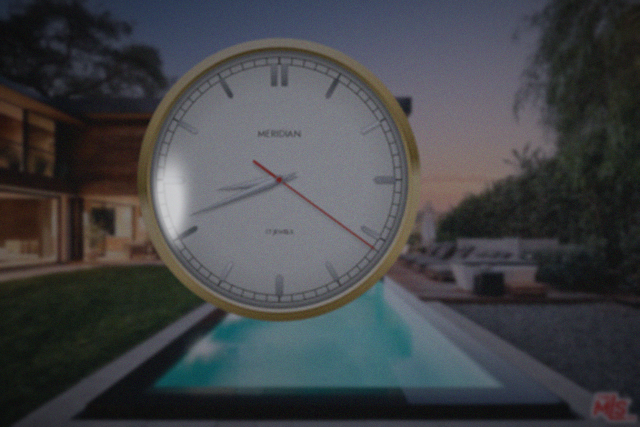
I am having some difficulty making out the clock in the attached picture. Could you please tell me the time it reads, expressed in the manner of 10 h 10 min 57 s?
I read 8 h 41 min 21 s
